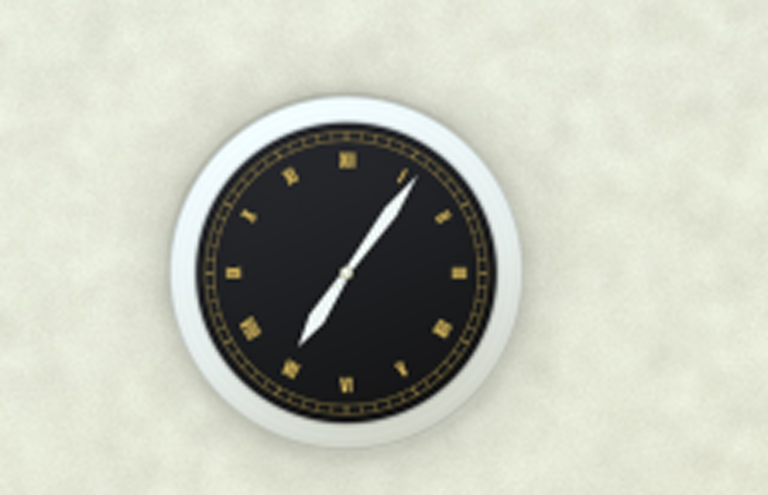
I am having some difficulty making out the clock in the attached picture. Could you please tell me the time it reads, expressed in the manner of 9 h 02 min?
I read 7 h 06 min
